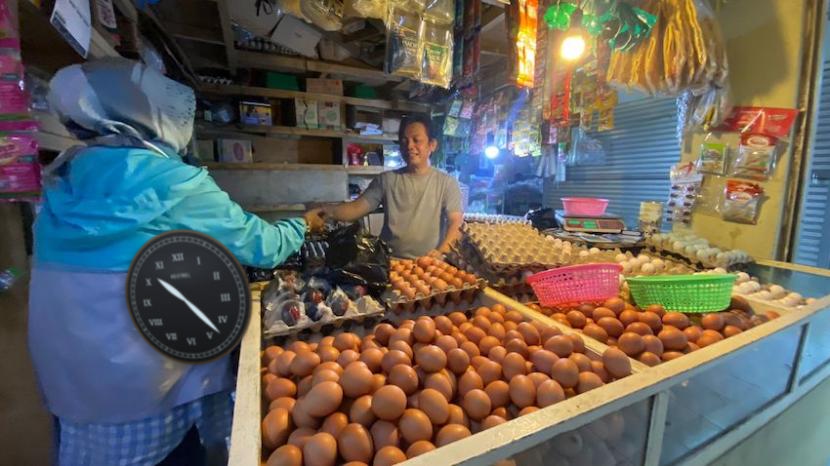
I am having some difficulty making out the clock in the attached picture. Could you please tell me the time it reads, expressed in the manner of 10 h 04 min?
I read 10 h 23 min
